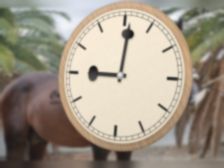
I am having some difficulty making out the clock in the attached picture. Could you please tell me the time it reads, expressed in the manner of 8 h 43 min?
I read 9 h 01 min
